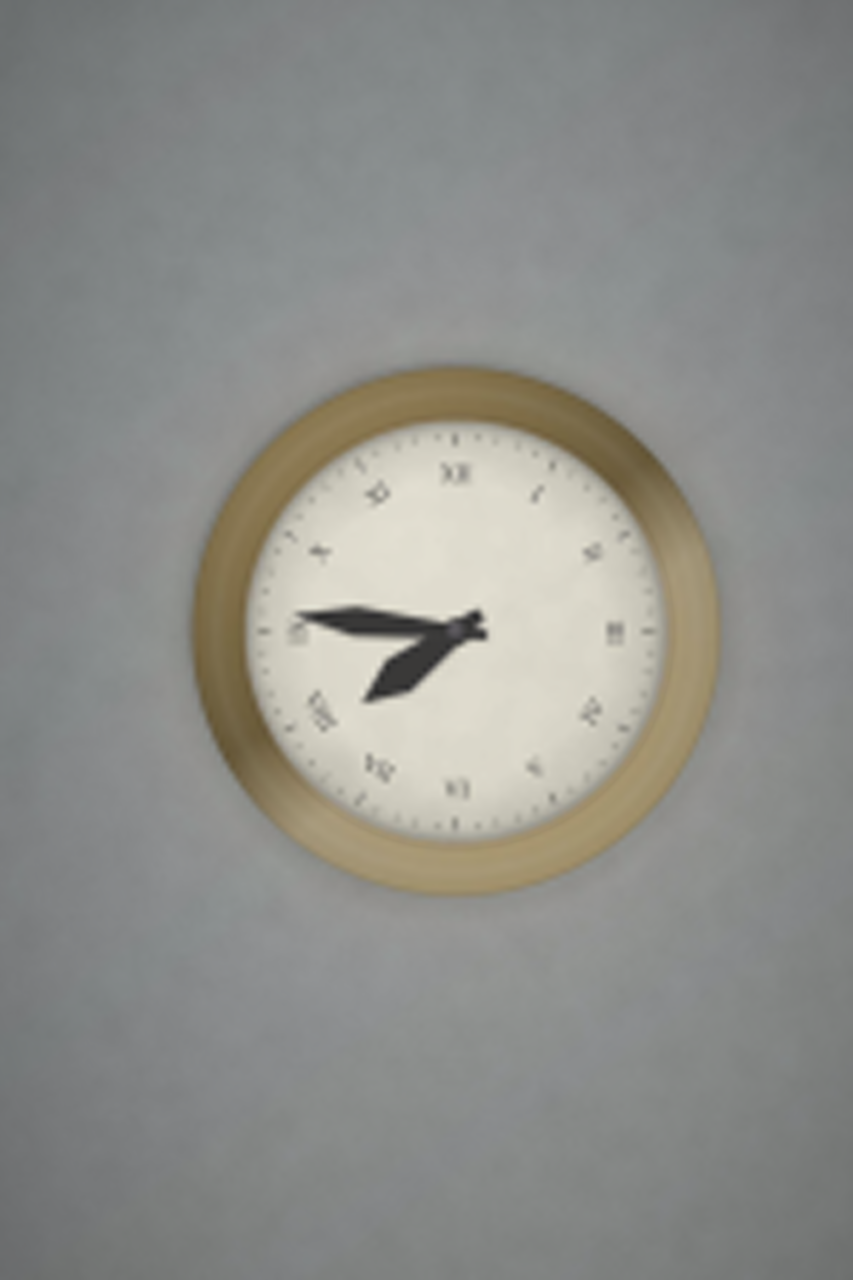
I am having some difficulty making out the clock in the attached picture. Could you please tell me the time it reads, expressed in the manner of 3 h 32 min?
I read 7 h 46 min
